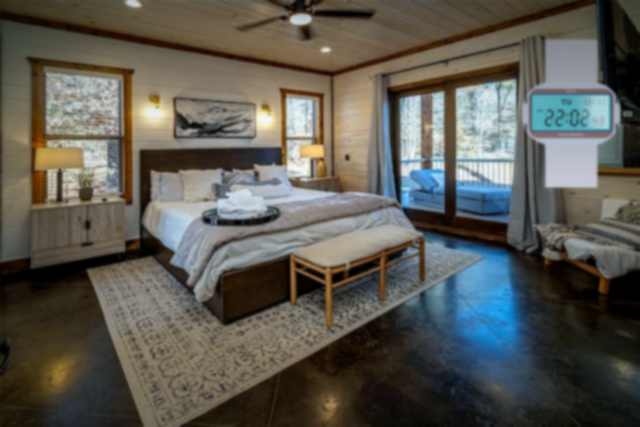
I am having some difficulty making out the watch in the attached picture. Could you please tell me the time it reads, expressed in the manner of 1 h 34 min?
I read 22 h 02 min
